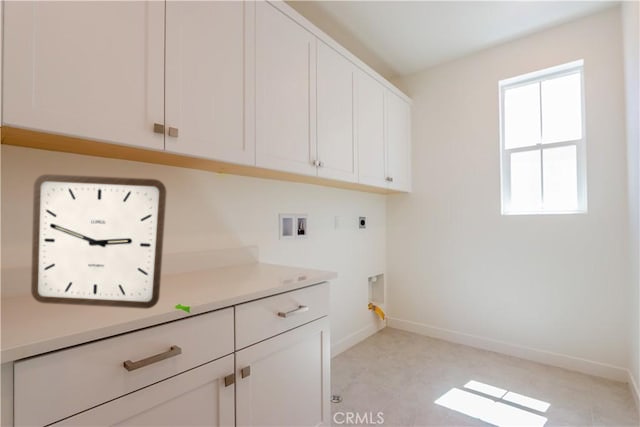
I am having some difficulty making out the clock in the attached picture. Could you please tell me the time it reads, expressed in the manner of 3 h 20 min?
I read 2 h 48 min
